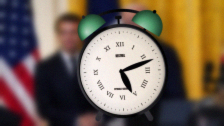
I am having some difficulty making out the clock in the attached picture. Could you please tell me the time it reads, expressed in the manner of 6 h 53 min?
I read 5 h 12 min
